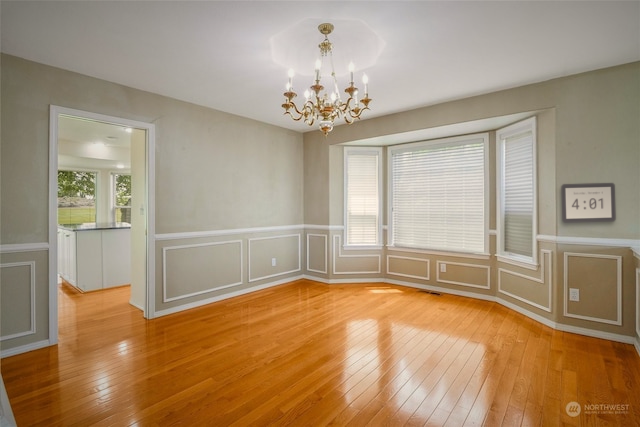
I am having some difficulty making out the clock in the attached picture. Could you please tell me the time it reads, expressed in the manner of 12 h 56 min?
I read 4 h 01 min
